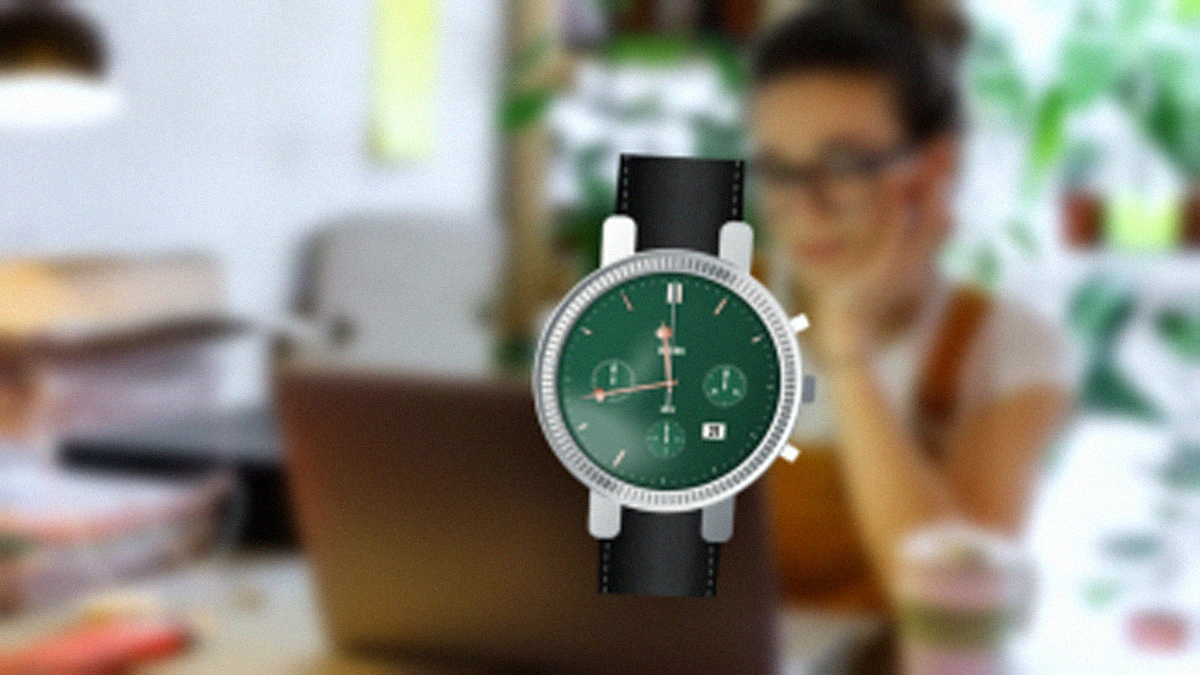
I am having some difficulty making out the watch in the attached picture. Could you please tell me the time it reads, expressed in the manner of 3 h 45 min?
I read 11 h 43 min
